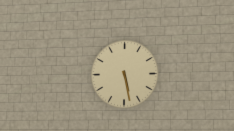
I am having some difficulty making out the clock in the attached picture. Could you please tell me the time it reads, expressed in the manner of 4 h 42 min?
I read 5 h 28 min
